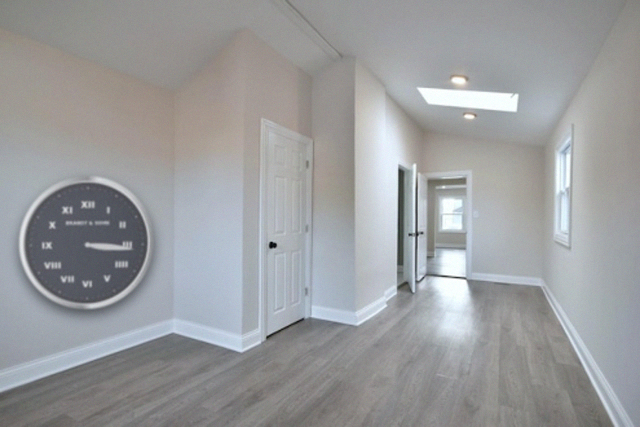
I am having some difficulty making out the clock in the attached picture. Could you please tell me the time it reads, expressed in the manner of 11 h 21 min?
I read 3 h 16 min
